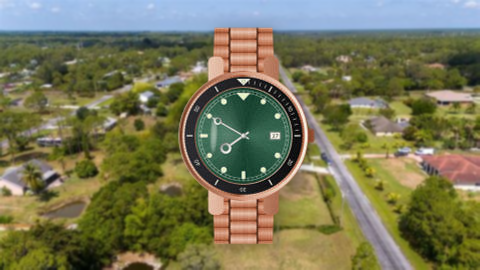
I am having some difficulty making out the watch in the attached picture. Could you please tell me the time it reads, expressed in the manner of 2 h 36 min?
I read 7 h 50 min
